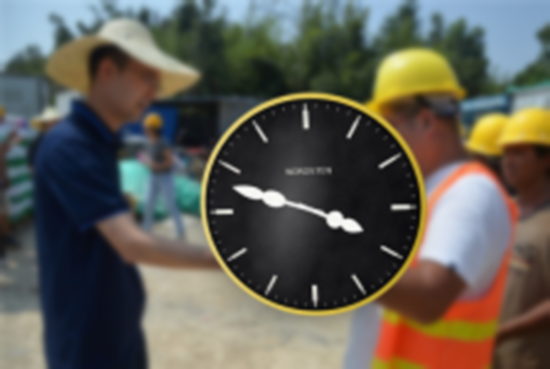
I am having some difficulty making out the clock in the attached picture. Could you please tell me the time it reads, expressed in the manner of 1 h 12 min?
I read 3 h 48 min
